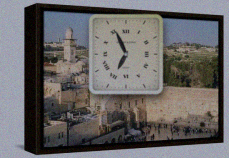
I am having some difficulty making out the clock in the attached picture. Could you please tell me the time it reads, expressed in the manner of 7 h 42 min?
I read 6 h 56 min
